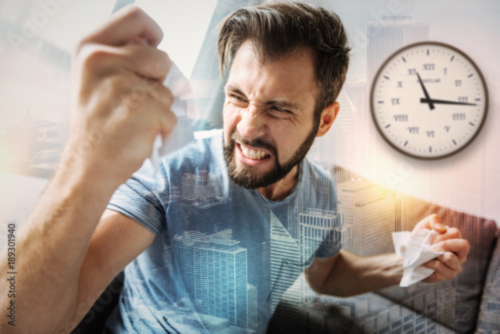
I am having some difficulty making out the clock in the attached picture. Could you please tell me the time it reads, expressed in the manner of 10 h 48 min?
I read 11 h 16 min
